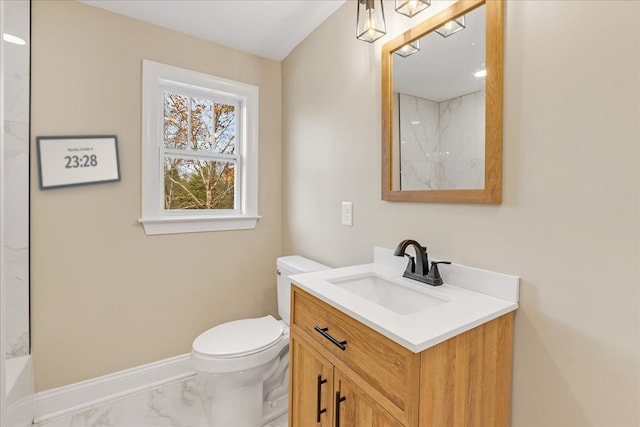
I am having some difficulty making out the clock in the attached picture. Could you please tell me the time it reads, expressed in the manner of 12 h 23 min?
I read 23 h 28 min
